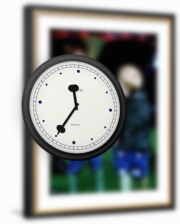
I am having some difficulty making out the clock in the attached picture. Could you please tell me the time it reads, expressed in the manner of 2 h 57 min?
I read 11 h 35 min
